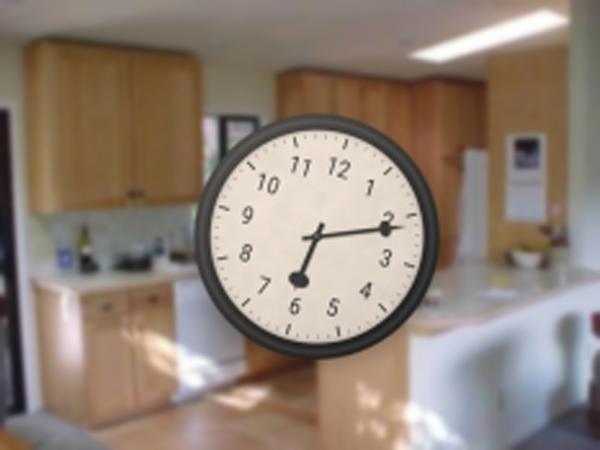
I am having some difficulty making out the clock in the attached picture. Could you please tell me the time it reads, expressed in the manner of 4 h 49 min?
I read 6 h 11 min
